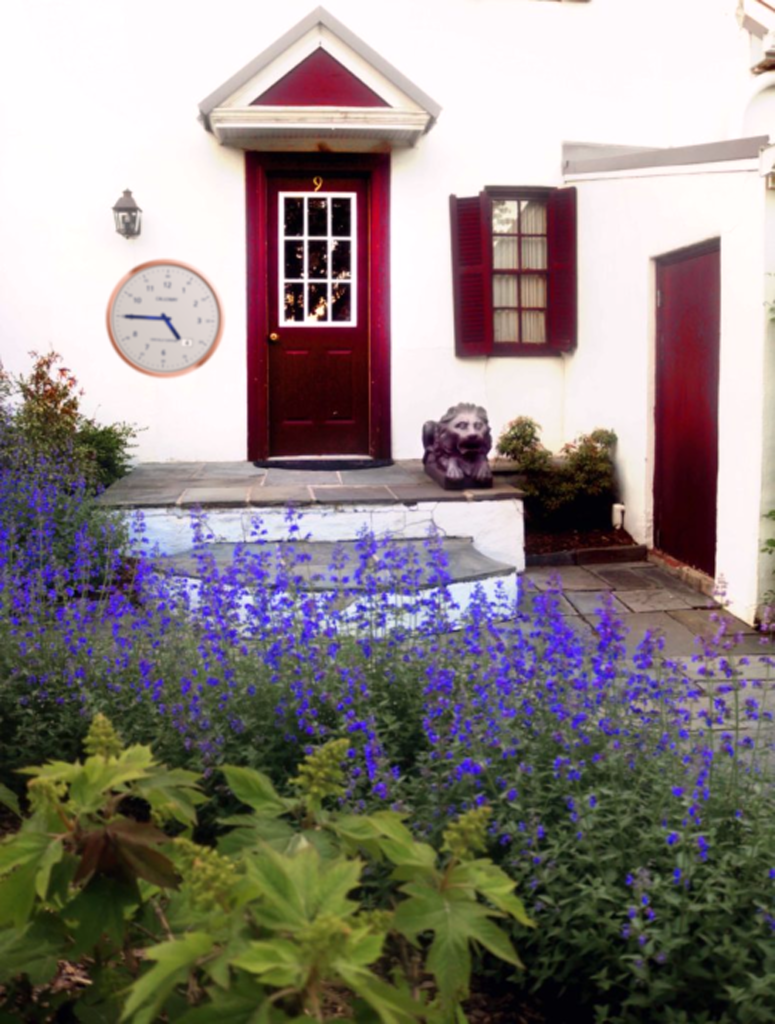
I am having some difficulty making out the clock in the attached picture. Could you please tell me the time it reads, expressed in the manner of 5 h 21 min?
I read 4 h 45 min
